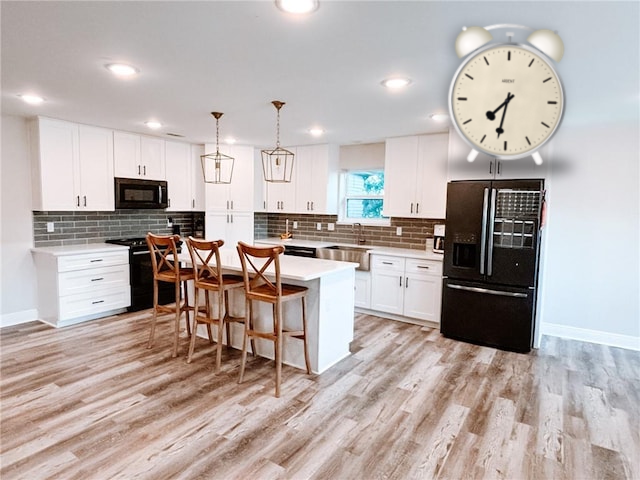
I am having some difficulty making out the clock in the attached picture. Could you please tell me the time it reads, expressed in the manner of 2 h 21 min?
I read 7 h 32 min
